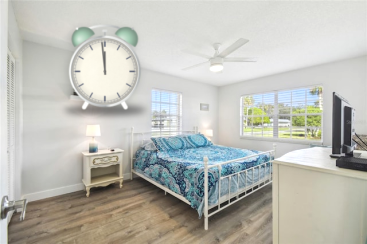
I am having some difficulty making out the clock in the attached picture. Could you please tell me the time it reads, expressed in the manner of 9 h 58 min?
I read 11 h 59 min
